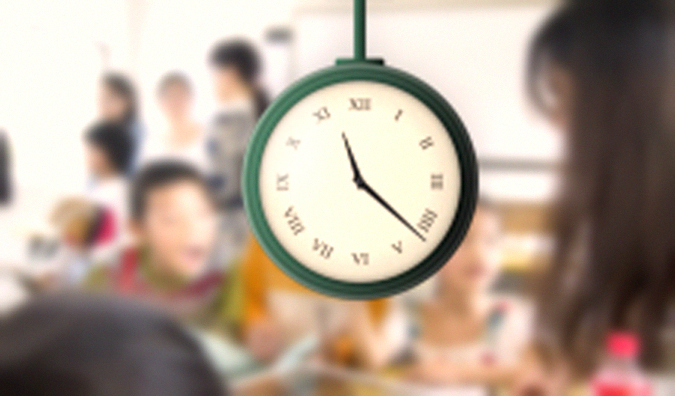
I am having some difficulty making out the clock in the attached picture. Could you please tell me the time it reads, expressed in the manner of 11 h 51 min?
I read 11 h 22 min
